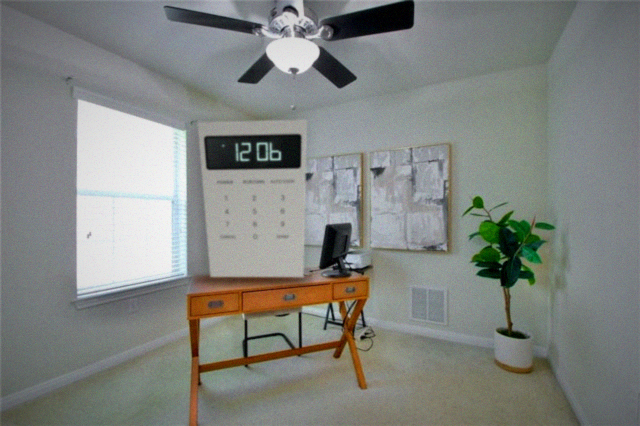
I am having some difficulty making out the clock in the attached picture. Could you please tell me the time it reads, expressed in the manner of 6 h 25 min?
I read 12 h 06 min
